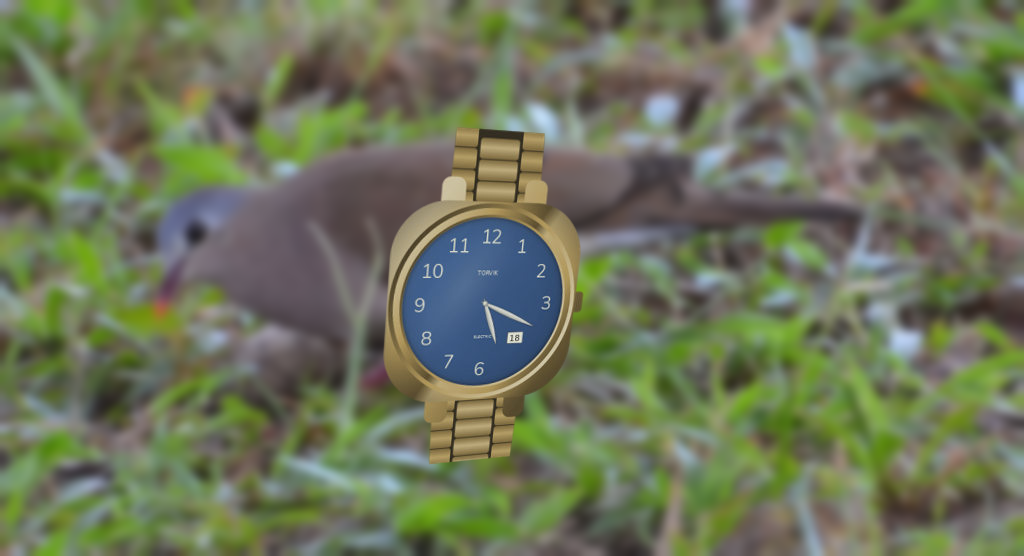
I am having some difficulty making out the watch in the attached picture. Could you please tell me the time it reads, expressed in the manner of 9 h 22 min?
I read 5 h 19 min
